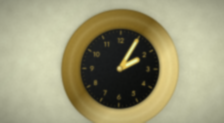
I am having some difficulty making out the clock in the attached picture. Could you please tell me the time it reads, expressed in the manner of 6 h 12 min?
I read 2 h 05 min
